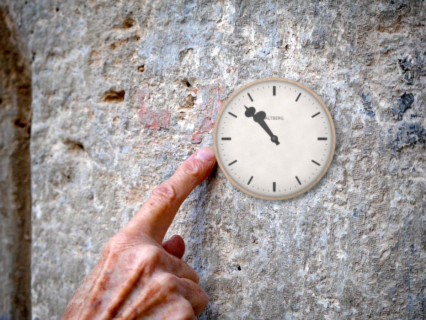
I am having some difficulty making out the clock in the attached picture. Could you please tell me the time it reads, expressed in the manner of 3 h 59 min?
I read 10 h 53 min
